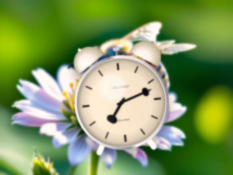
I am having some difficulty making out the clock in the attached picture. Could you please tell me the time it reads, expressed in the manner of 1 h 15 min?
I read 7 h 12 min
